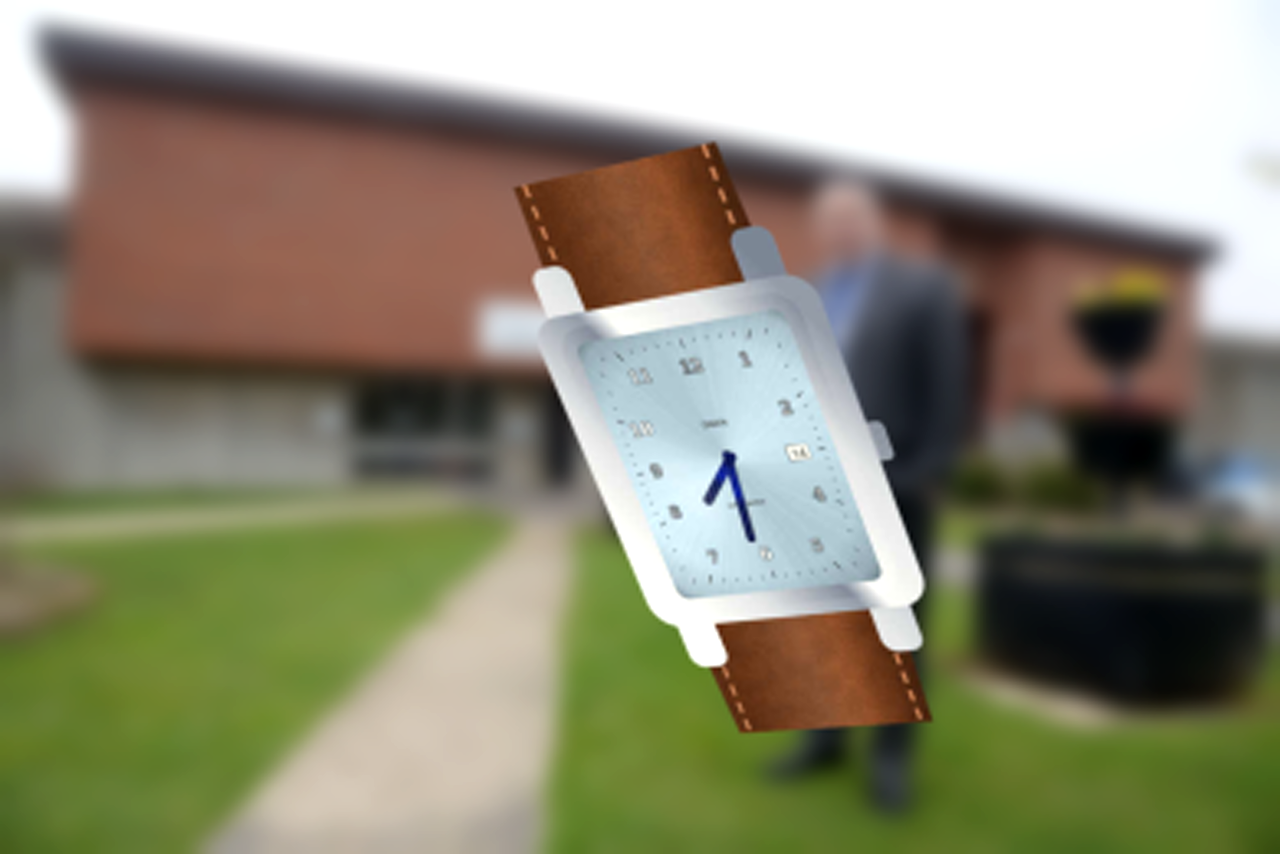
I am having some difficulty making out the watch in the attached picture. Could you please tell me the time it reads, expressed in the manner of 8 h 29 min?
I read 7 h 31 min
